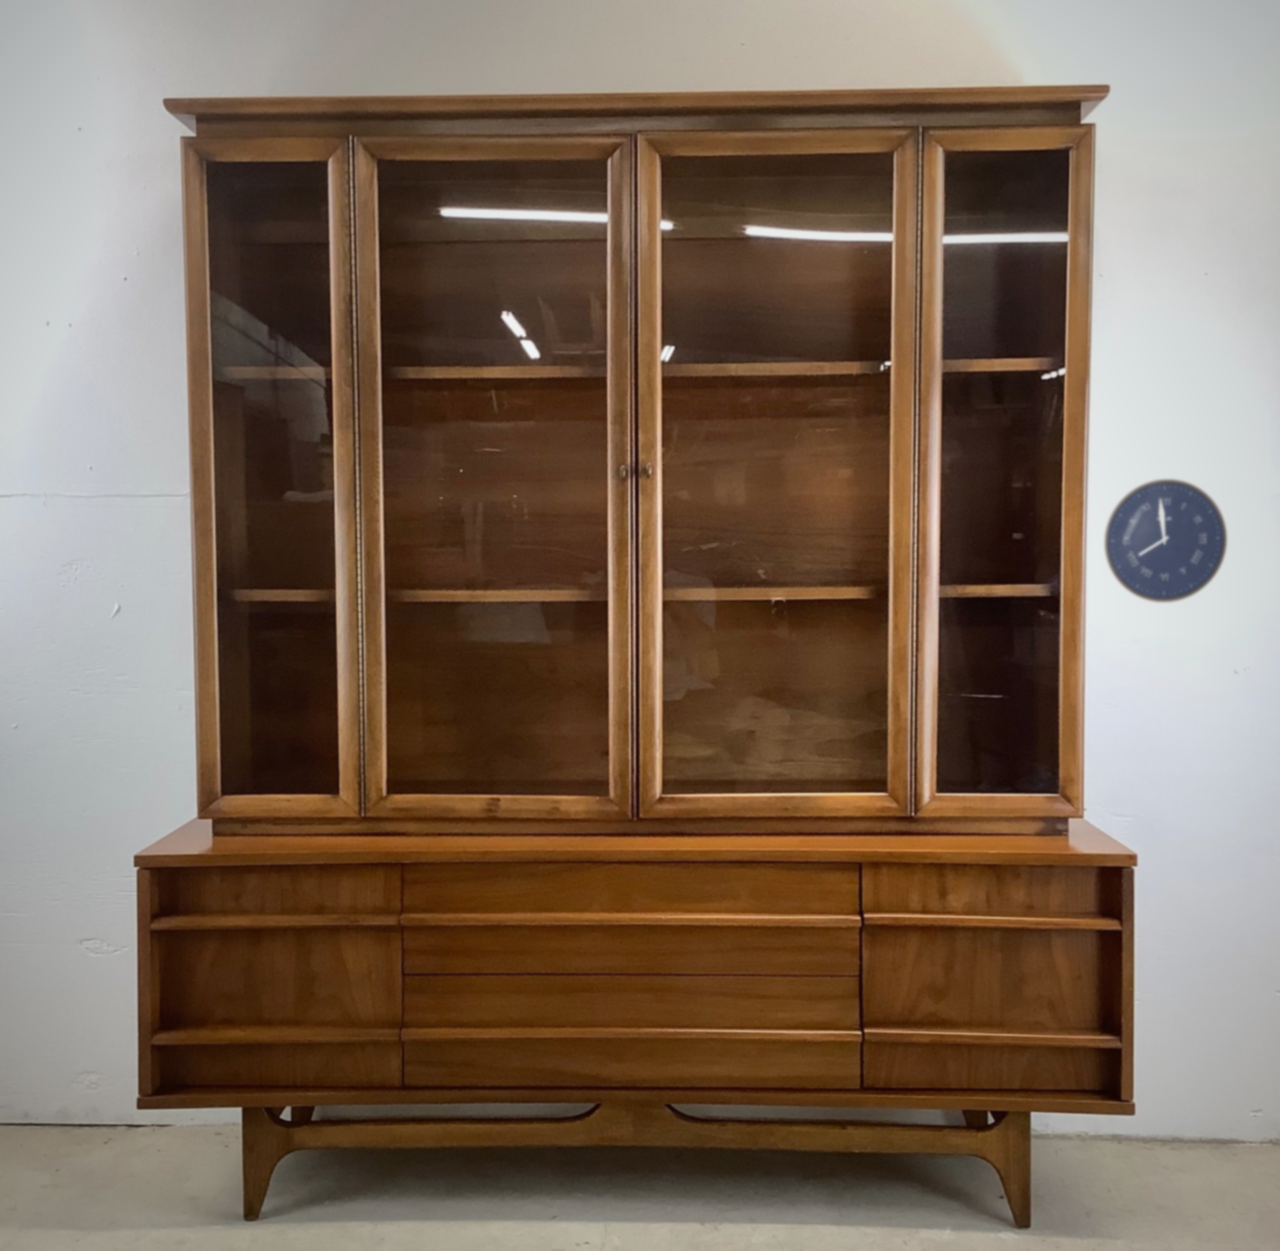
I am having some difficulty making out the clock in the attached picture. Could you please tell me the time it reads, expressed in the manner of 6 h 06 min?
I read 7 h 59 min
